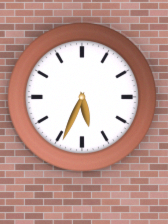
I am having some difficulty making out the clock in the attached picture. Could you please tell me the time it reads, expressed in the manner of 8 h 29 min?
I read 5 h 34 min
